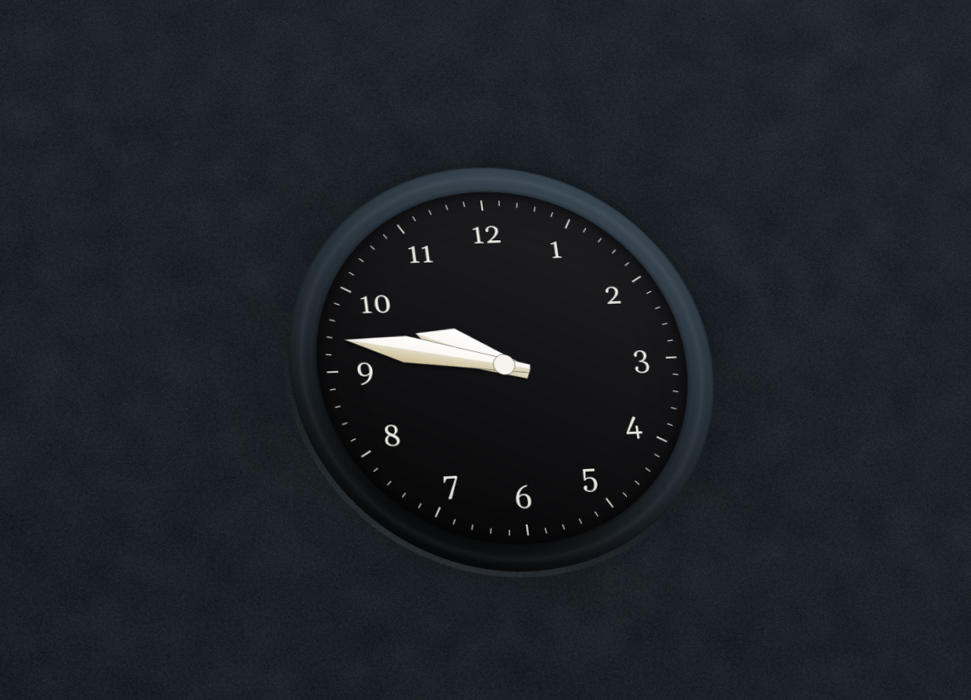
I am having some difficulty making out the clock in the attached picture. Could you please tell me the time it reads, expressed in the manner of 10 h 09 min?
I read 9 h 47 min
